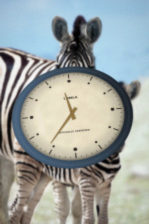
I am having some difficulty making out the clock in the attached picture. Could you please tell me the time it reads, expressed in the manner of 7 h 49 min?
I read 11 h 36 min
